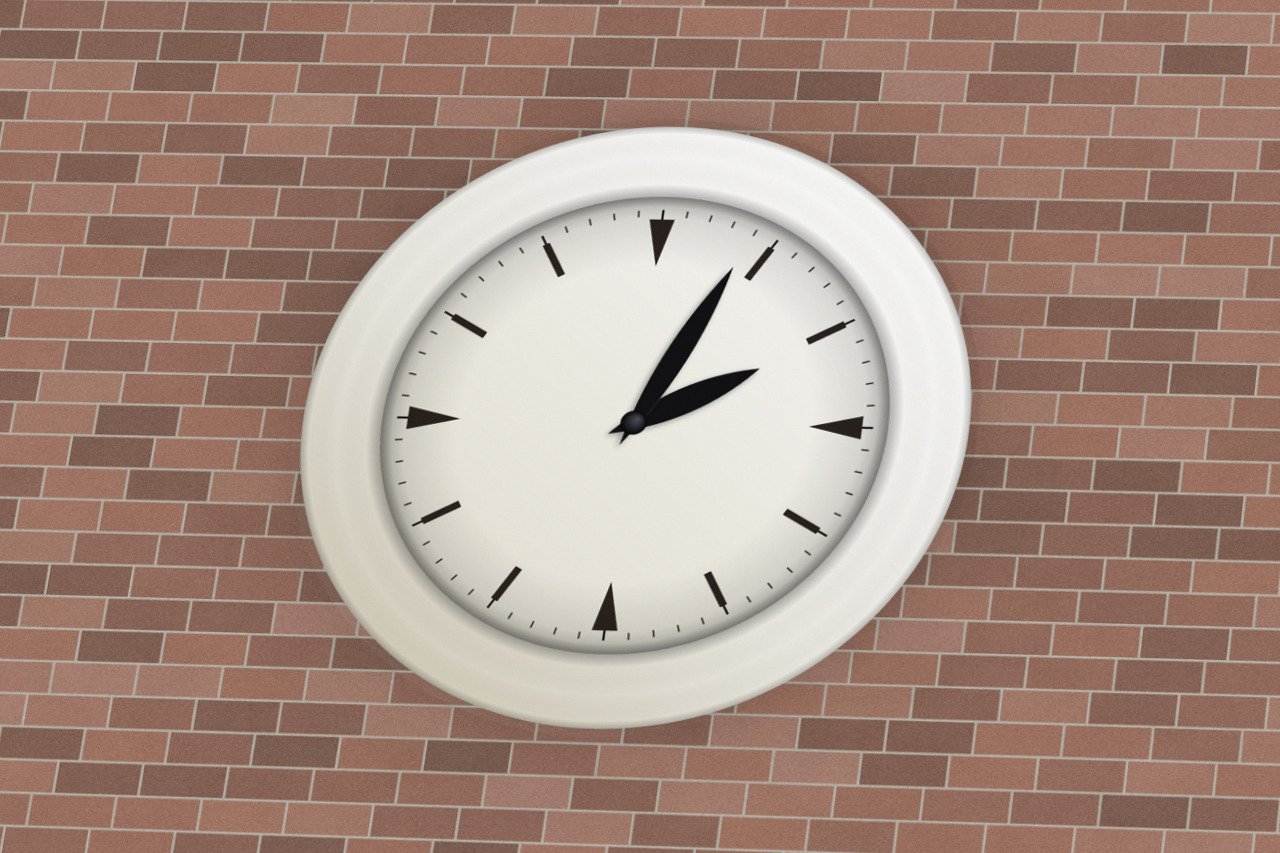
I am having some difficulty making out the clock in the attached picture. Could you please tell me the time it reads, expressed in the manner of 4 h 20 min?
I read 2 h 04 min
